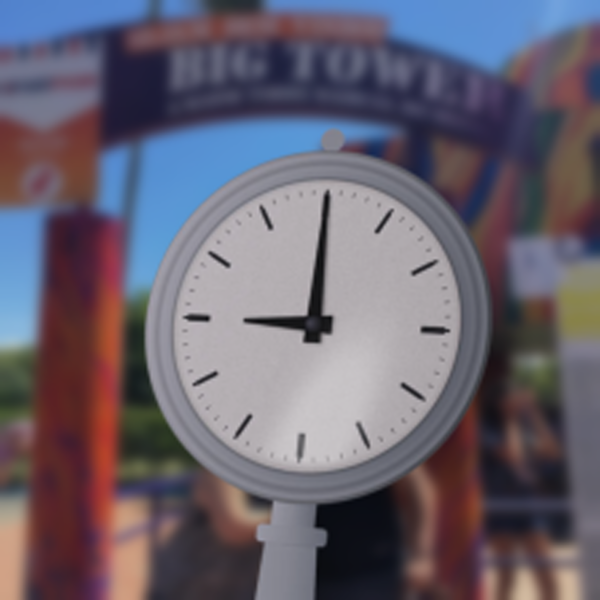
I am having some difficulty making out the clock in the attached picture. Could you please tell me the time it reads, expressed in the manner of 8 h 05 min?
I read 9 h 00 min
